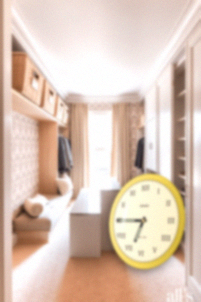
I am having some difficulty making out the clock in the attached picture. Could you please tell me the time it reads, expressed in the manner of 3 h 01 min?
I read 6 h 45 min
